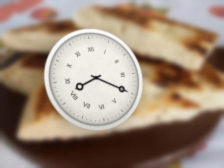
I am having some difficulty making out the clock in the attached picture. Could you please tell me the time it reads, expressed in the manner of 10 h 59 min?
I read 8 h 20 min
